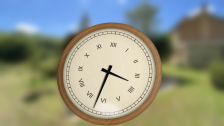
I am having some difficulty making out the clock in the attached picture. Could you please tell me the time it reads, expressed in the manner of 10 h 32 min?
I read 3 h 32 min
